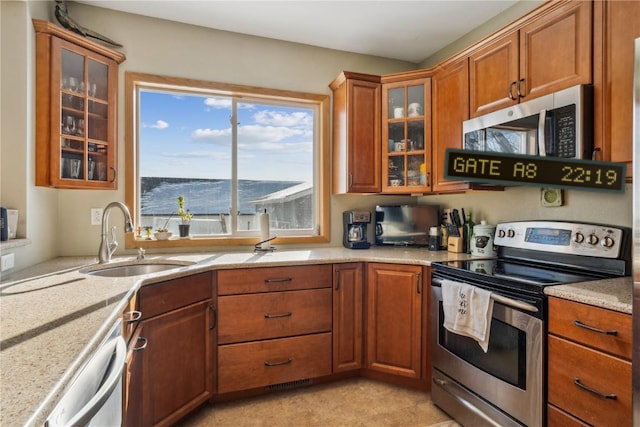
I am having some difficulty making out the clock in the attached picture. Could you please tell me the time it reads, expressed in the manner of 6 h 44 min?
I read 22 h 19 min
